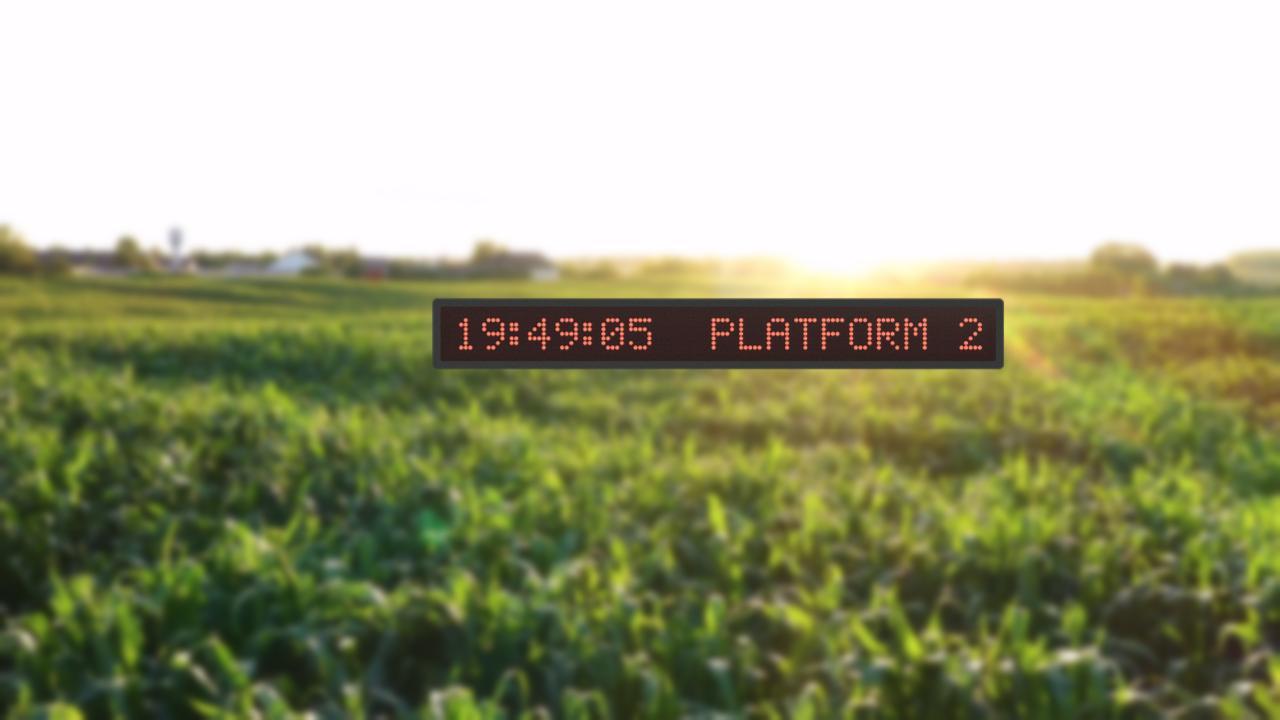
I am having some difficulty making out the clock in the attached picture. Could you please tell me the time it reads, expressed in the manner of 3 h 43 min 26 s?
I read 19 h 49 min 05 s
